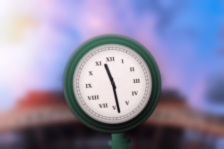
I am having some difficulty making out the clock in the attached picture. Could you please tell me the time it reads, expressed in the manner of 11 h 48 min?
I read 11 h 29 min
